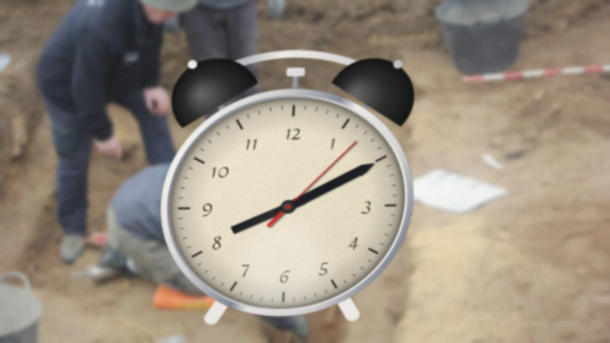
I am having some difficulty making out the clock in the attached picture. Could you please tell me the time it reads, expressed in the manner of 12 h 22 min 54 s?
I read 8 h 10 min 07 s
